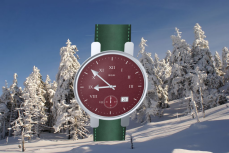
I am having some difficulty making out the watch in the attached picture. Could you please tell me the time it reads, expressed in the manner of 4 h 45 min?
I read 8 h 52 min
